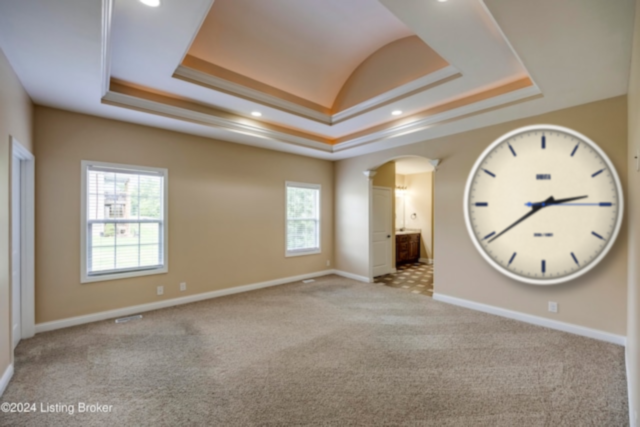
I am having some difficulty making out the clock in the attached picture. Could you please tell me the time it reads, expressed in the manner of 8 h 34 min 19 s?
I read 2 h 39 min 15 s
